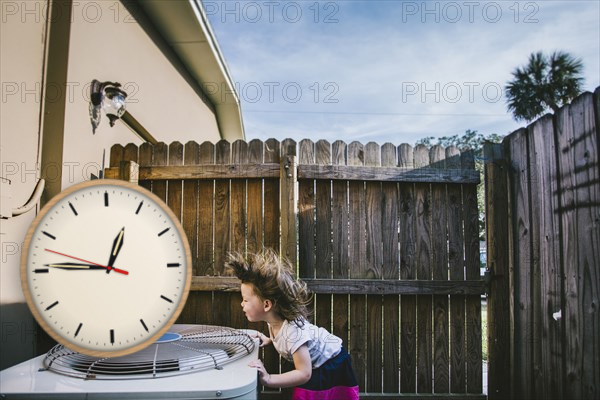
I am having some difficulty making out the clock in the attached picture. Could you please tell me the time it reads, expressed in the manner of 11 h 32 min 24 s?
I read 12 h 45 min 48 s
